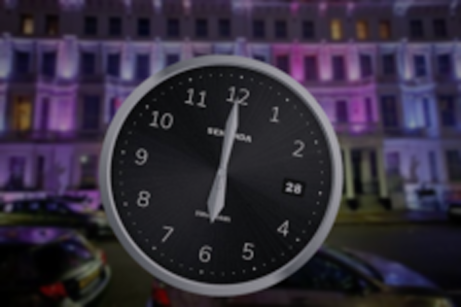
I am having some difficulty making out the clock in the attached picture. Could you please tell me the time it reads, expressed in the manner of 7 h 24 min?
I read 6 h 00 min
